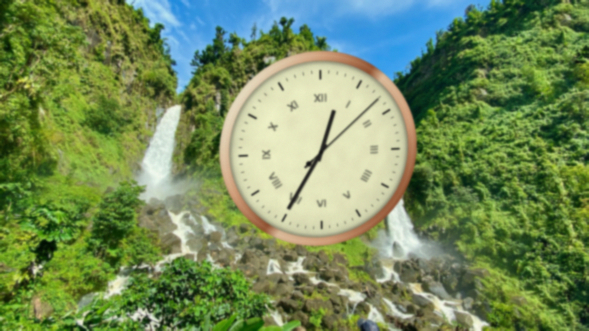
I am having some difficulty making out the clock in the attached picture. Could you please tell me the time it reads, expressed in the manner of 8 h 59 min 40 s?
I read 12 h 35 min 08 s
